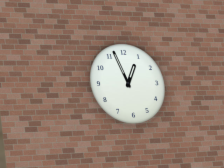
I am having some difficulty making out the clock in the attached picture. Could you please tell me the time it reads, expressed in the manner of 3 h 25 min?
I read 12 h 57 min
